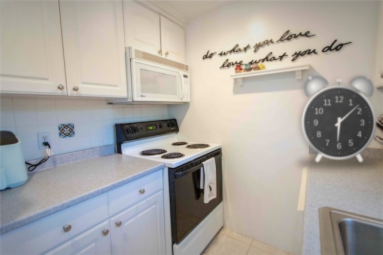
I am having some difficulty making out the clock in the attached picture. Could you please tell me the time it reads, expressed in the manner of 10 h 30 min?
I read 6 h 08 min
